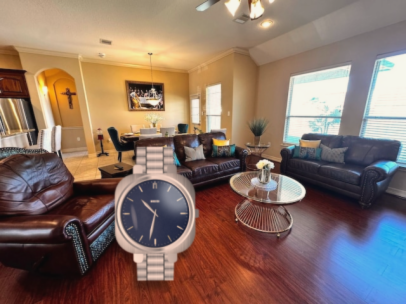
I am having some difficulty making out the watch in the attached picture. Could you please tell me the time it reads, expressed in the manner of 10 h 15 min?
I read 10 h 32 min
